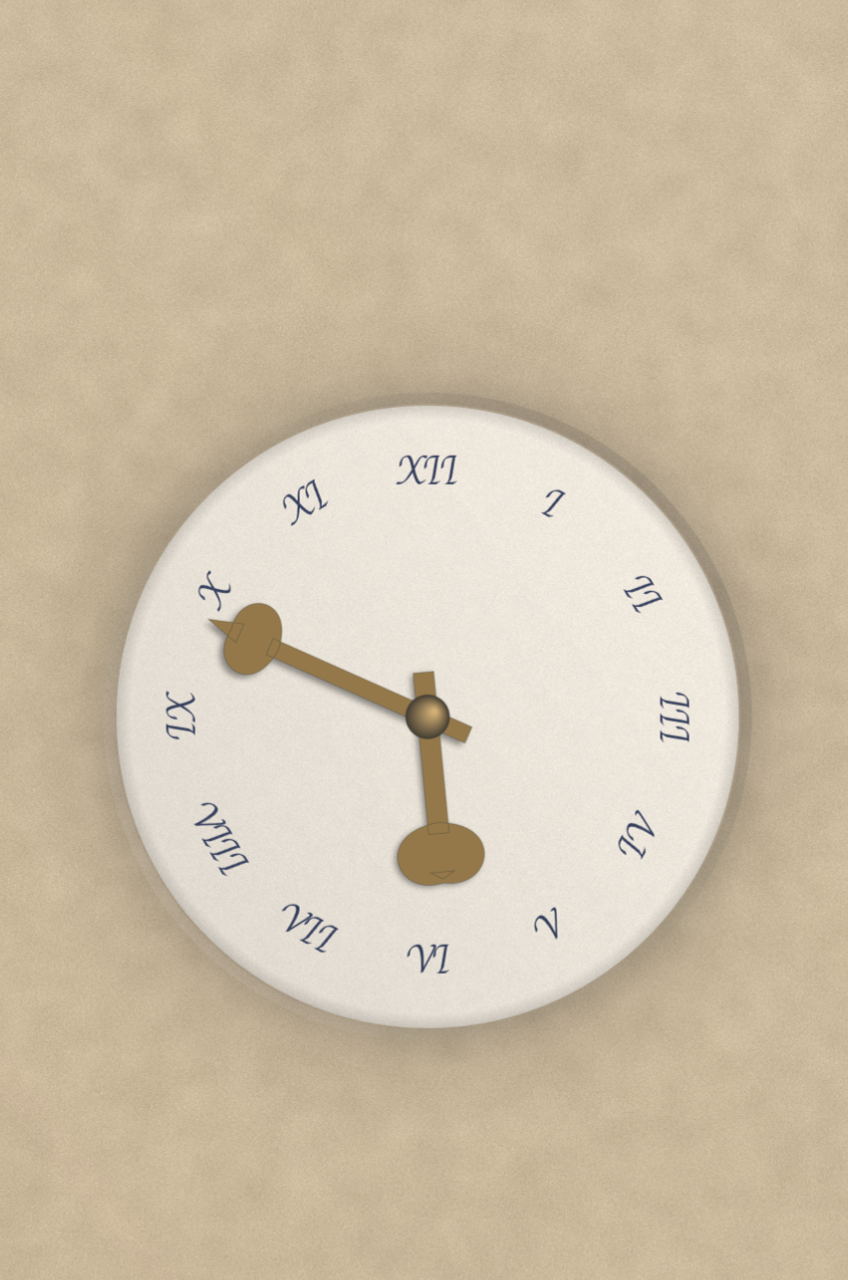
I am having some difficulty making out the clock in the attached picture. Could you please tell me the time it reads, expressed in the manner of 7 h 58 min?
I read 5 h 49 min
